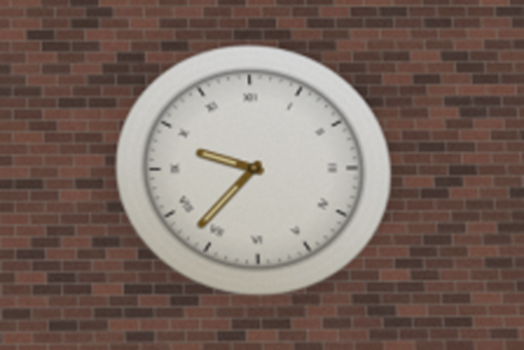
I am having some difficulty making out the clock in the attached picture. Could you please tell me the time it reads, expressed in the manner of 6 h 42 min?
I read 9 h 37 min
